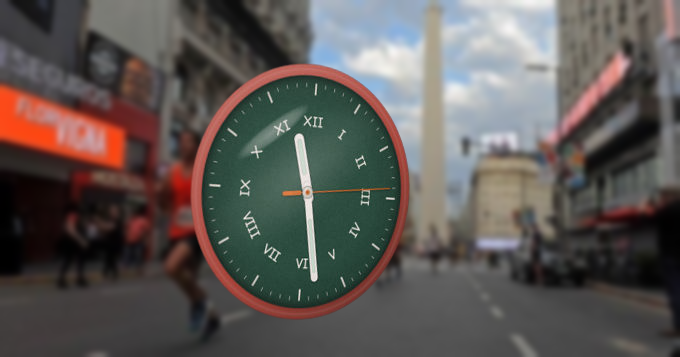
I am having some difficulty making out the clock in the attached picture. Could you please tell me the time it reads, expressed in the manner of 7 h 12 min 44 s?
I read 11 h 28 min 14 s
